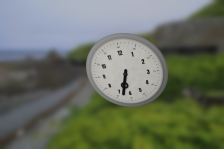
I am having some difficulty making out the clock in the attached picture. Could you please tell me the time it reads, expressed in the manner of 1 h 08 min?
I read 6 h 33 min
